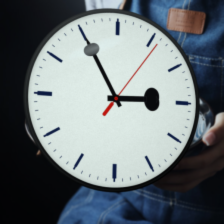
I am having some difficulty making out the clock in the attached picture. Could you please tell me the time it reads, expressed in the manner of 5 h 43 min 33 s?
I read 2 h 55 min 06 s
